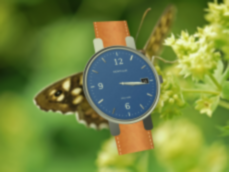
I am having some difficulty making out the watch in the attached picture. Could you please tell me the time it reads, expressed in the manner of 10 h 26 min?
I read 3 h 16 min
